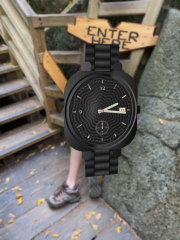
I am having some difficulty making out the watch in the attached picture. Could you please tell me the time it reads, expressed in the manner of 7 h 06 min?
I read 2 h 16 min
